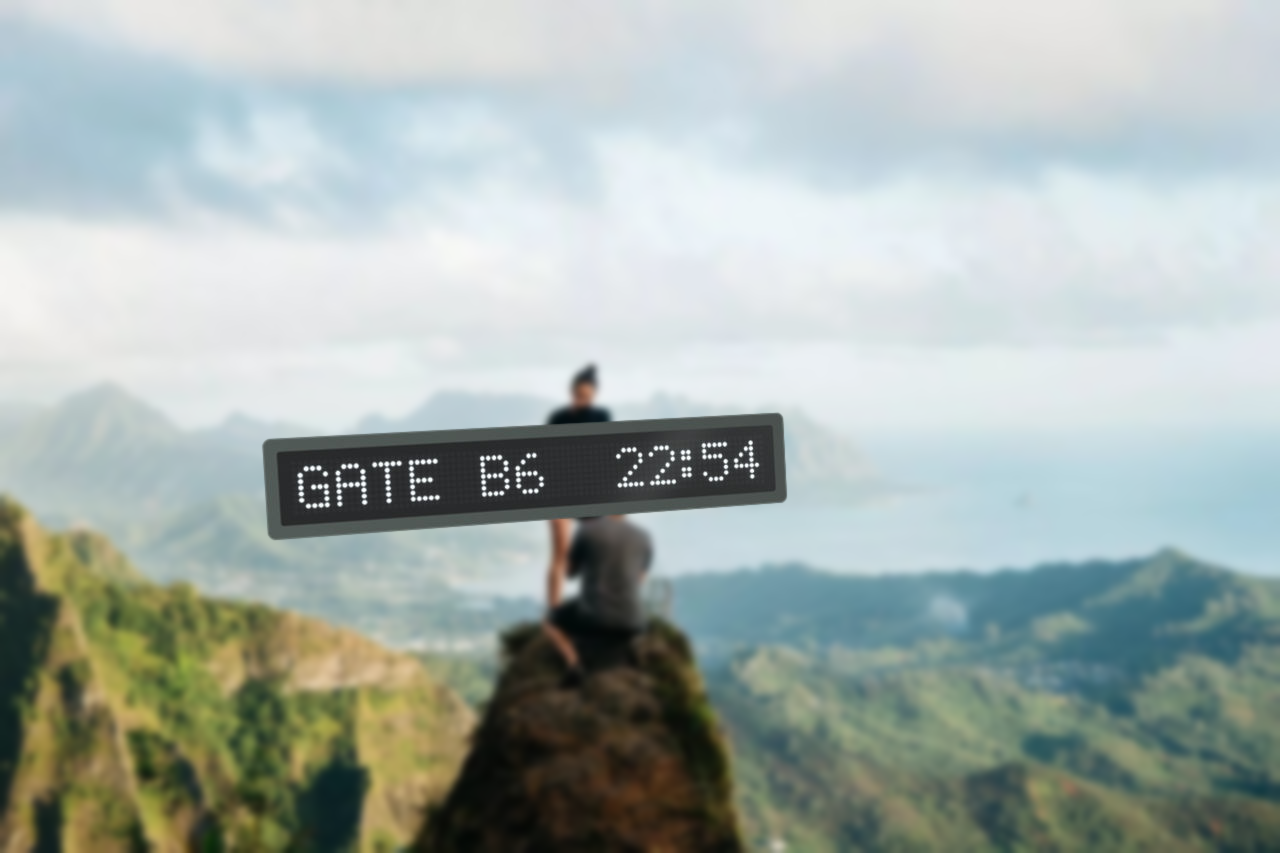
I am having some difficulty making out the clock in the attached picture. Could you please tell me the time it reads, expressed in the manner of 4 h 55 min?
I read 22 h 54 min
